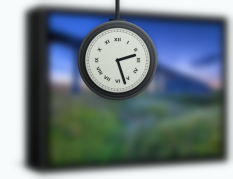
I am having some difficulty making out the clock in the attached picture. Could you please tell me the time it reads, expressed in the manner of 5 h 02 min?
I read 2 h 27 min
